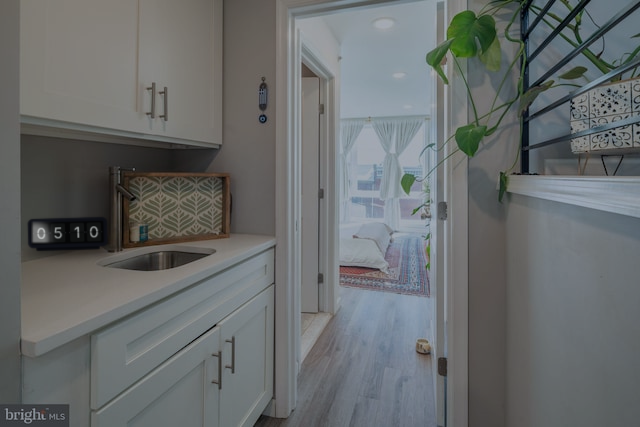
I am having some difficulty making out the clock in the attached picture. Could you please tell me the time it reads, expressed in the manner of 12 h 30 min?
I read 5 h 10 min
